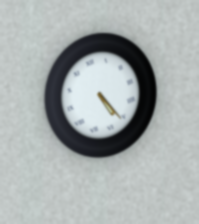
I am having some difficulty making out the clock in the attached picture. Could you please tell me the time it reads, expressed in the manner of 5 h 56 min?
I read 5 h 26 min
